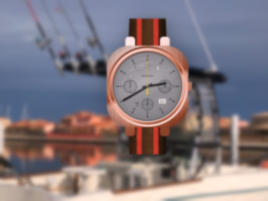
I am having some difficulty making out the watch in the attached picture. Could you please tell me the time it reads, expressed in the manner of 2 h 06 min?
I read 2 h 40 min
